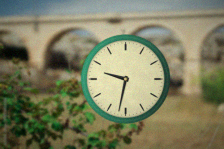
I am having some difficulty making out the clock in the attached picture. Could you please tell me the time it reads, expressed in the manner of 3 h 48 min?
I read 9 h 32 min
